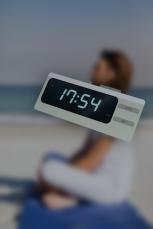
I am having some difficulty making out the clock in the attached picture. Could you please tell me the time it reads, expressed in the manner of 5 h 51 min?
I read 17 h 54 min
